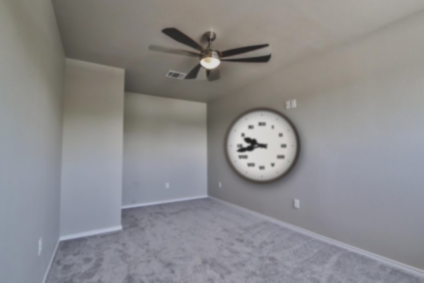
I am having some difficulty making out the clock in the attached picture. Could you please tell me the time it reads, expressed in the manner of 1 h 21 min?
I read 9 h 43 min
